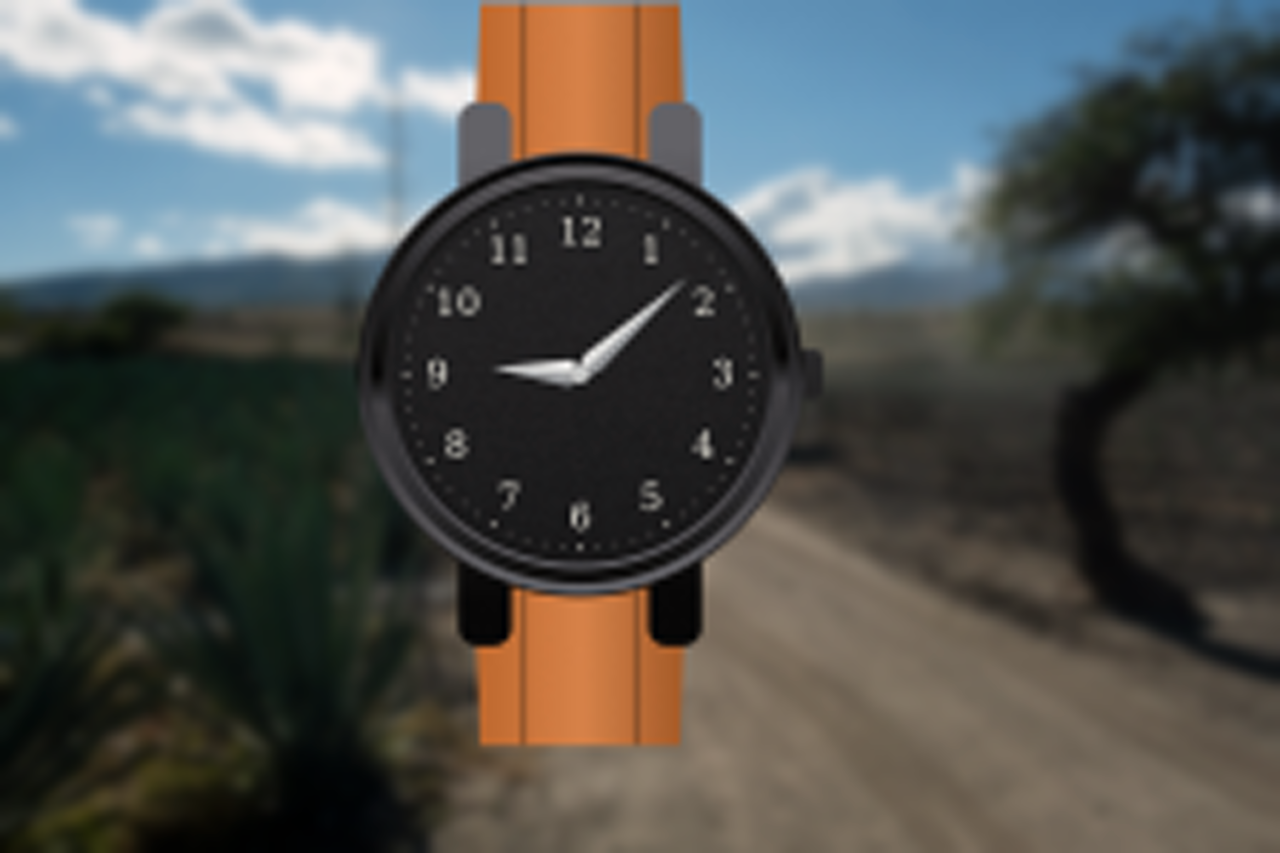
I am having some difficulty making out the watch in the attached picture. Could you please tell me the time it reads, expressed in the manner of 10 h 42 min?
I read 9 h 08 min
